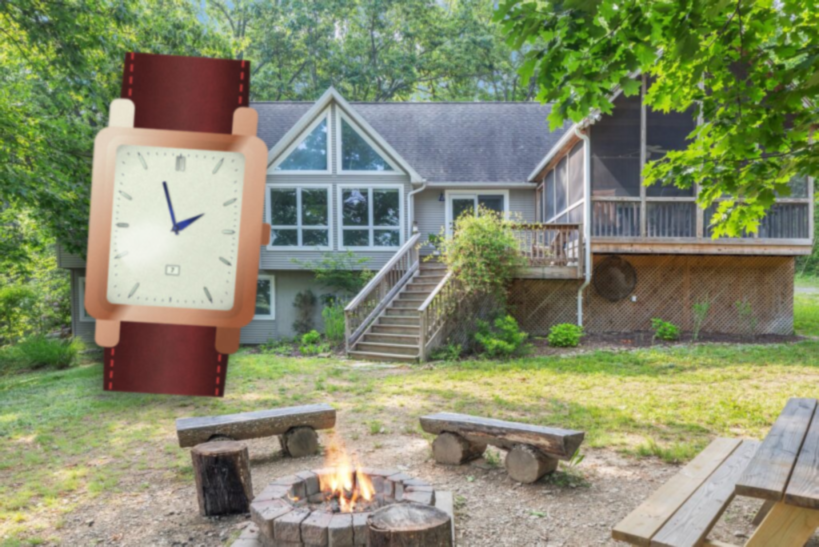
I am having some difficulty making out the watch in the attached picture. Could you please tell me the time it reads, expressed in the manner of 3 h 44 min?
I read 1 h 57 min
